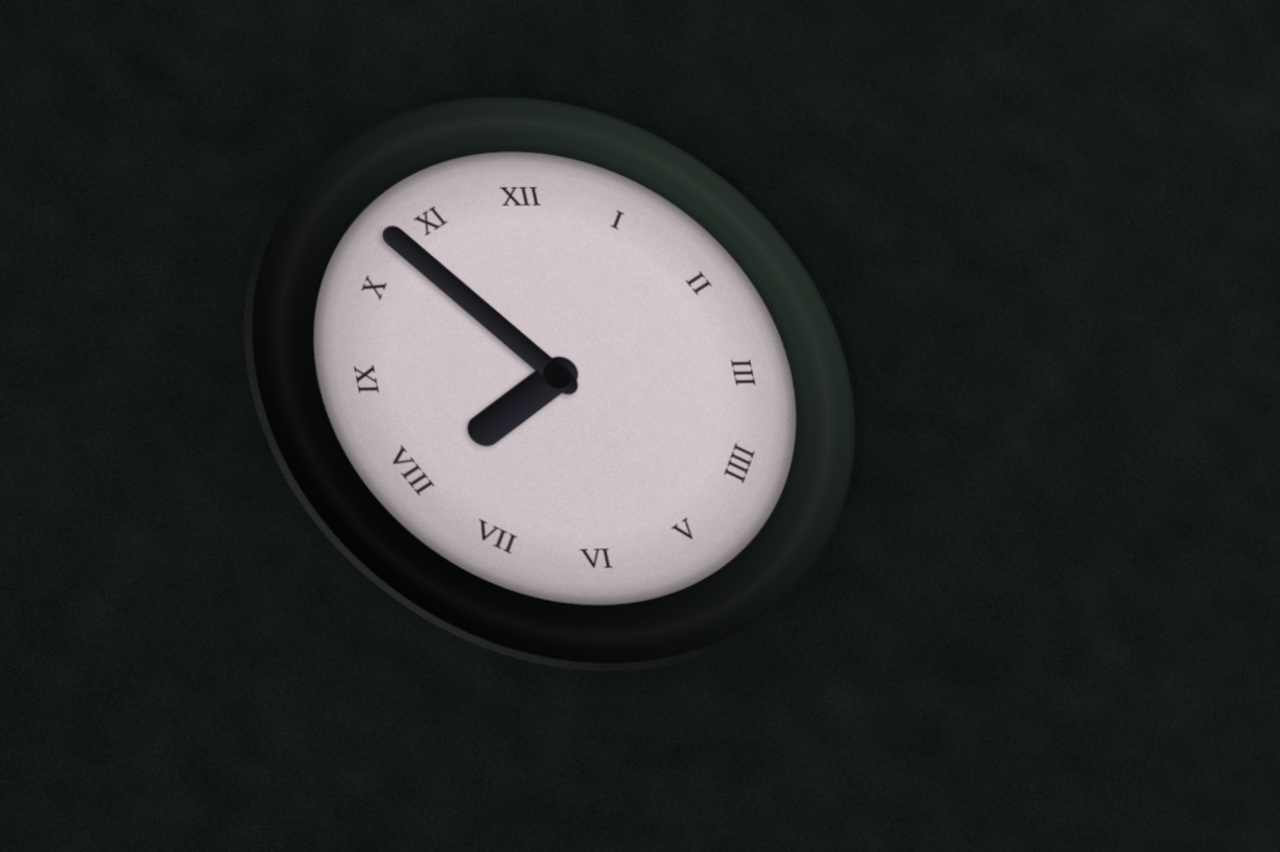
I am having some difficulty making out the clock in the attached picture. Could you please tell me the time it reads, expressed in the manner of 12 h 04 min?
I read 7 h 53 min
